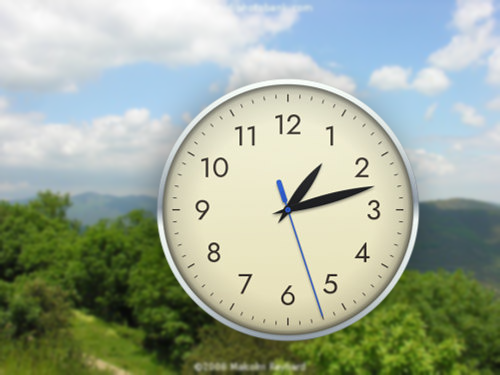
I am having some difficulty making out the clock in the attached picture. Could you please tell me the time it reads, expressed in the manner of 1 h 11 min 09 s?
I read 1 h 12 min 27 s
